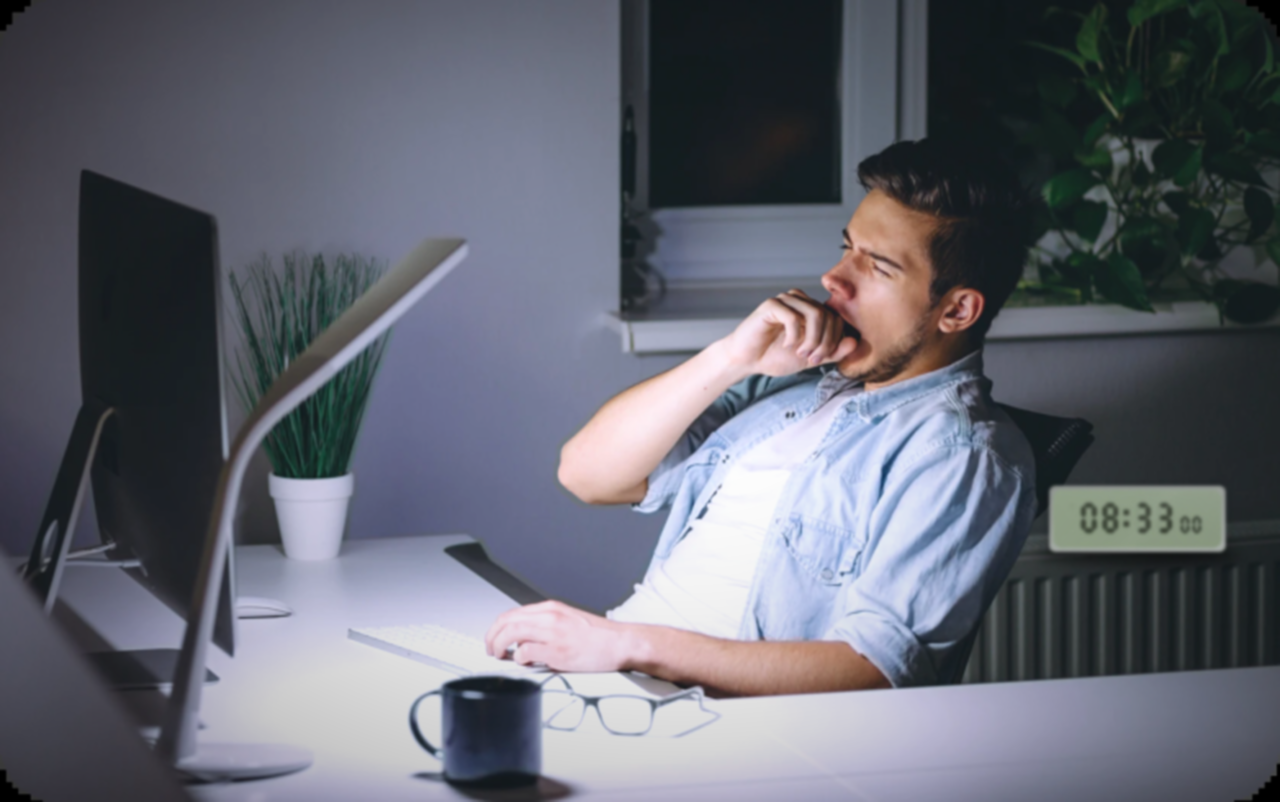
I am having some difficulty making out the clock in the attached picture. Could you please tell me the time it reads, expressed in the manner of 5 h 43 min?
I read 8 h 33 min
